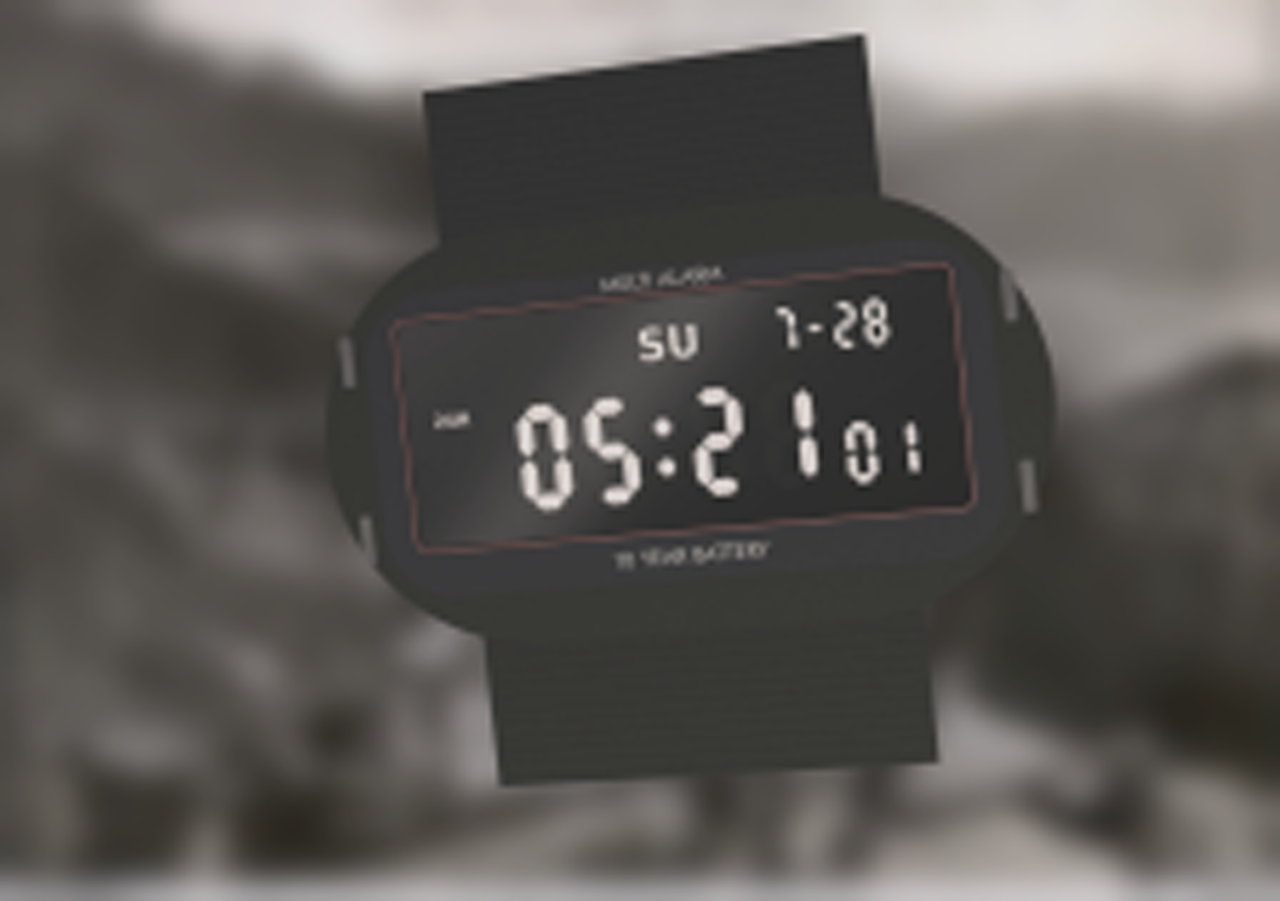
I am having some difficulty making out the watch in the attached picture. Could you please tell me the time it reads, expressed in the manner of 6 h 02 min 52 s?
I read 5 h 21 min 01 s
